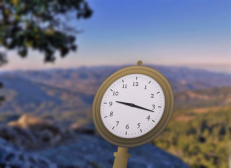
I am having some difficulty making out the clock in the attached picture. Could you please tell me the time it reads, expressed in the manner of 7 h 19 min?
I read 9 h 17 min
